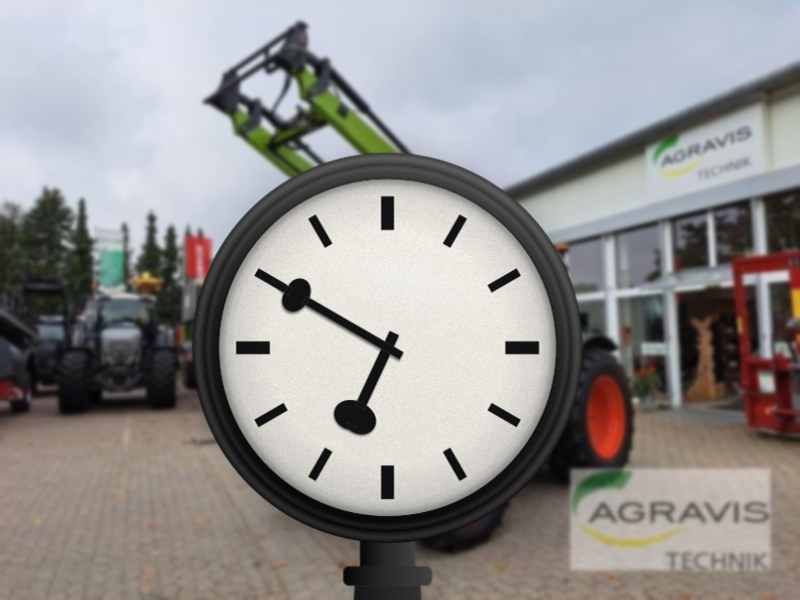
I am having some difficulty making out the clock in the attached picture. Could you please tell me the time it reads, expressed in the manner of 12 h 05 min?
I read 6 h 50 min
